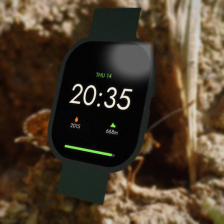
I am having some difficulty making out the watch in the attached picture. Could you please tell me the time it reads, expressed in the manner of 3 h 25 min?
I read 20 h 35 min
